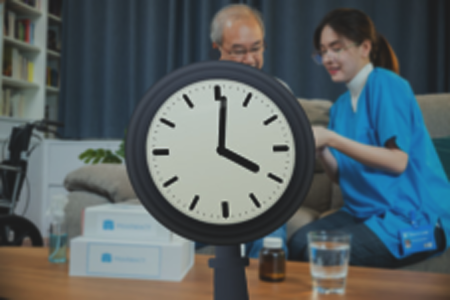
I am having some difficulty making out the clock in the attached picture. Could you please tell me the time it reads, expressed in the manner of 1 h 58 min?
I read 4 h 01 min
